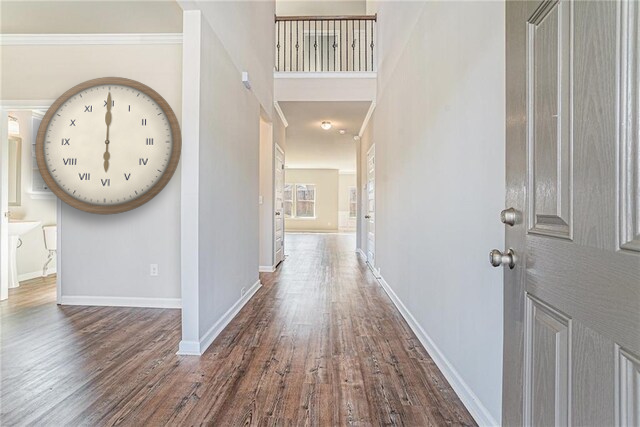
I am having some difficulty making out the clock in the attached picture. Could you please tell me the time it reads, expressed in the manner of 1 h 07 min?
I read 6 h 00 min
